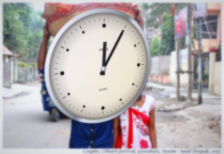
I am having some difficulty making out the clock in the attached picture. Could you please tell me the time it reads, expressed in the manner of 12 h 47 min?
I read 12 h 05 min
